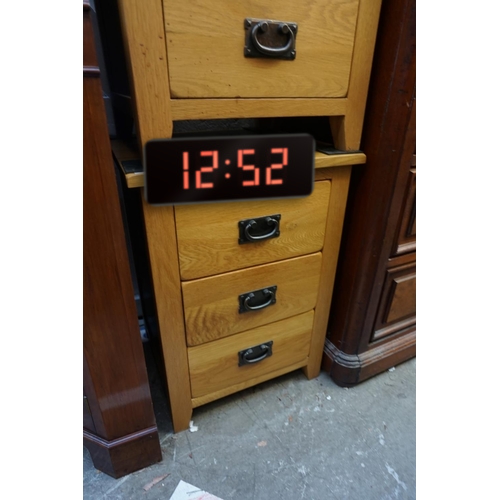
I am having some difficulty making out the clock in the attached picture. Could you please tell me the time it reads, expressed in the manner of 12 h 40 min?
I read 12 h 52 min
